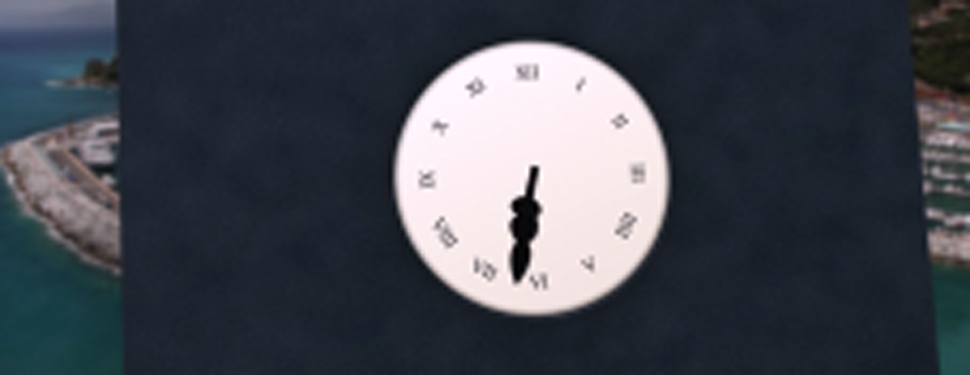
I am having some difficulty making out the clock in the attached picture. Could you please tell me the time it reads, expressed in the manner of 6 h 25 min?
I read 6 h 32 min
